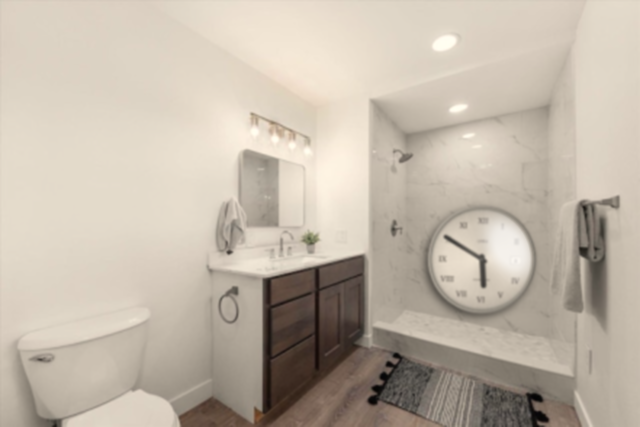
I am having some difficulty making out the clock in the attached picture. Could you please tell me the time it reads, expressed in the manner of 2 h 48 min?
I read 5 h 50 min
